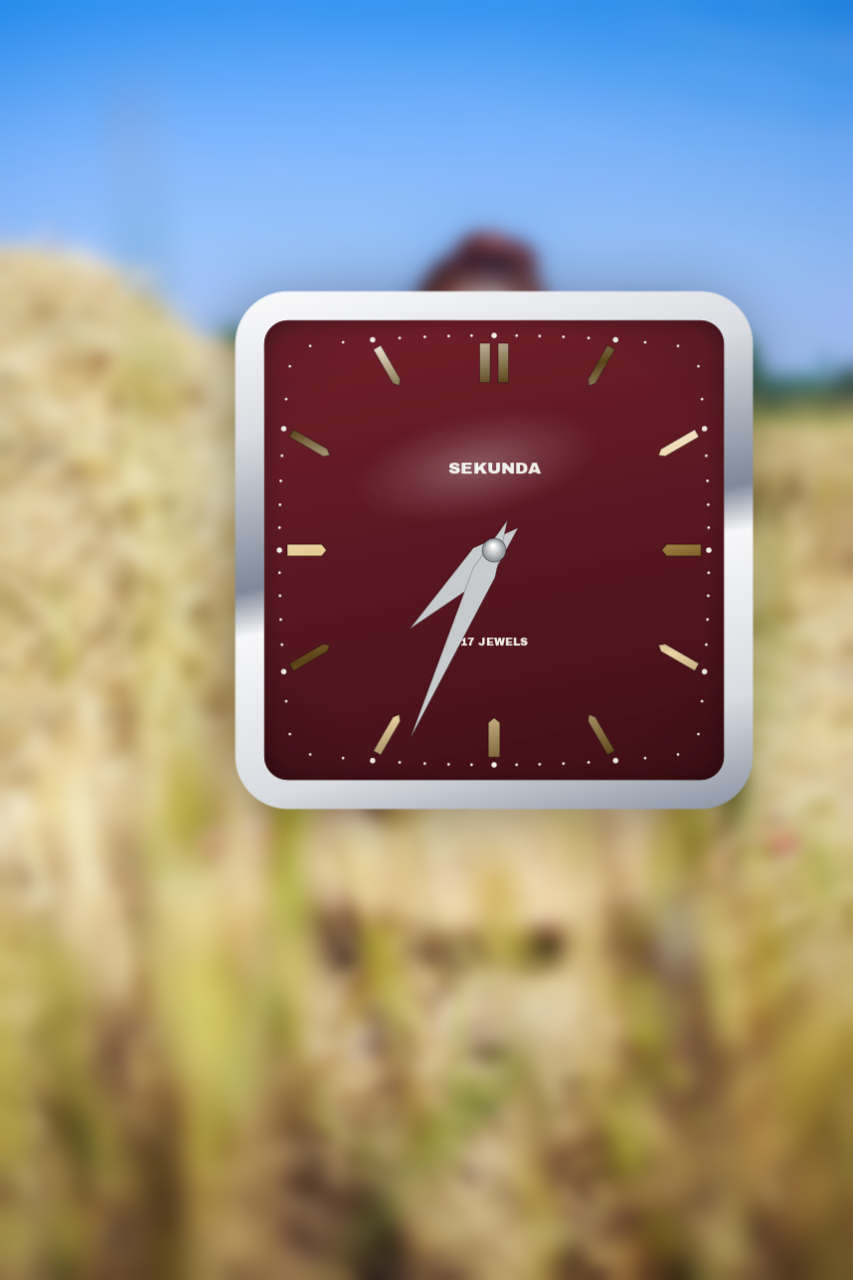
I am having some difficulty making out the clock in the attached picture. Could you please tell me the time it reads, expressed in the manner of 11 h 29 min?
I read 7 h 34 min
